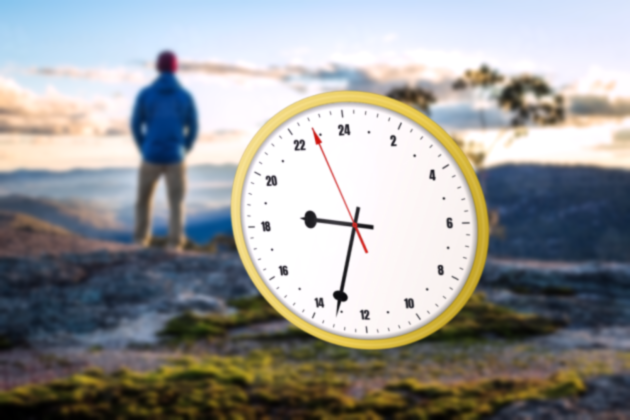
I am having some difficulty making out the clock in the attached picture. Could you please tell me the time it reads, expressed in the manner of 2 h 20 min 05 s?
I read 18 h 32 min 57 s
